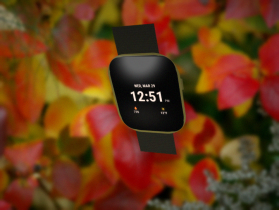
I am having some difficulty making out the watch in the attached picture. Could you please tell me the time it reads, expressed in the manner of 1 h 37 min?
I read 12 h 51 min
